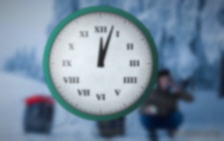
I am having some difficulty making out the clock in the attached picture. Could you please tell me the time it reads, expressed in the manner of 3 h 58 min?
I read 12 h 03 min
